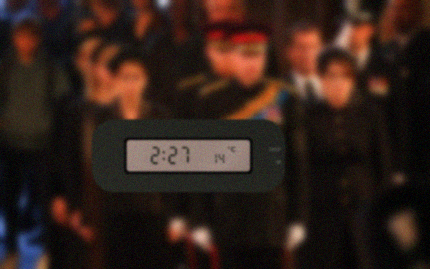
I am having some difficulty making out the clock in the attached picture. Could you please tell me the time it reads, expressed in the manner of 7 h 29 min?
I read 2 h 27 min
